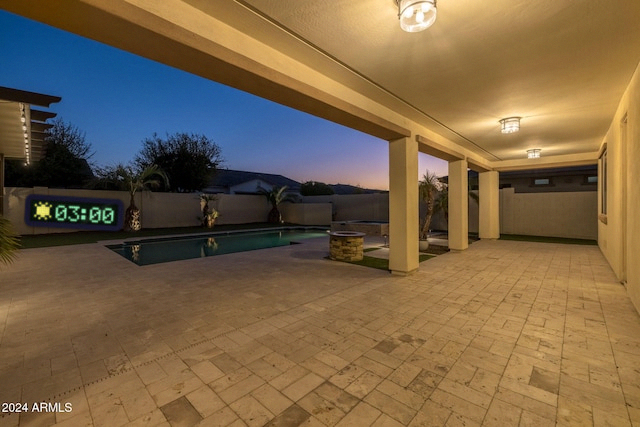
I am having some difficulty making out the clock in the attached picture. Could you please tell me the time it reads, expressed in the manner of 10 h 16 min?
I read 3 h 00 min
